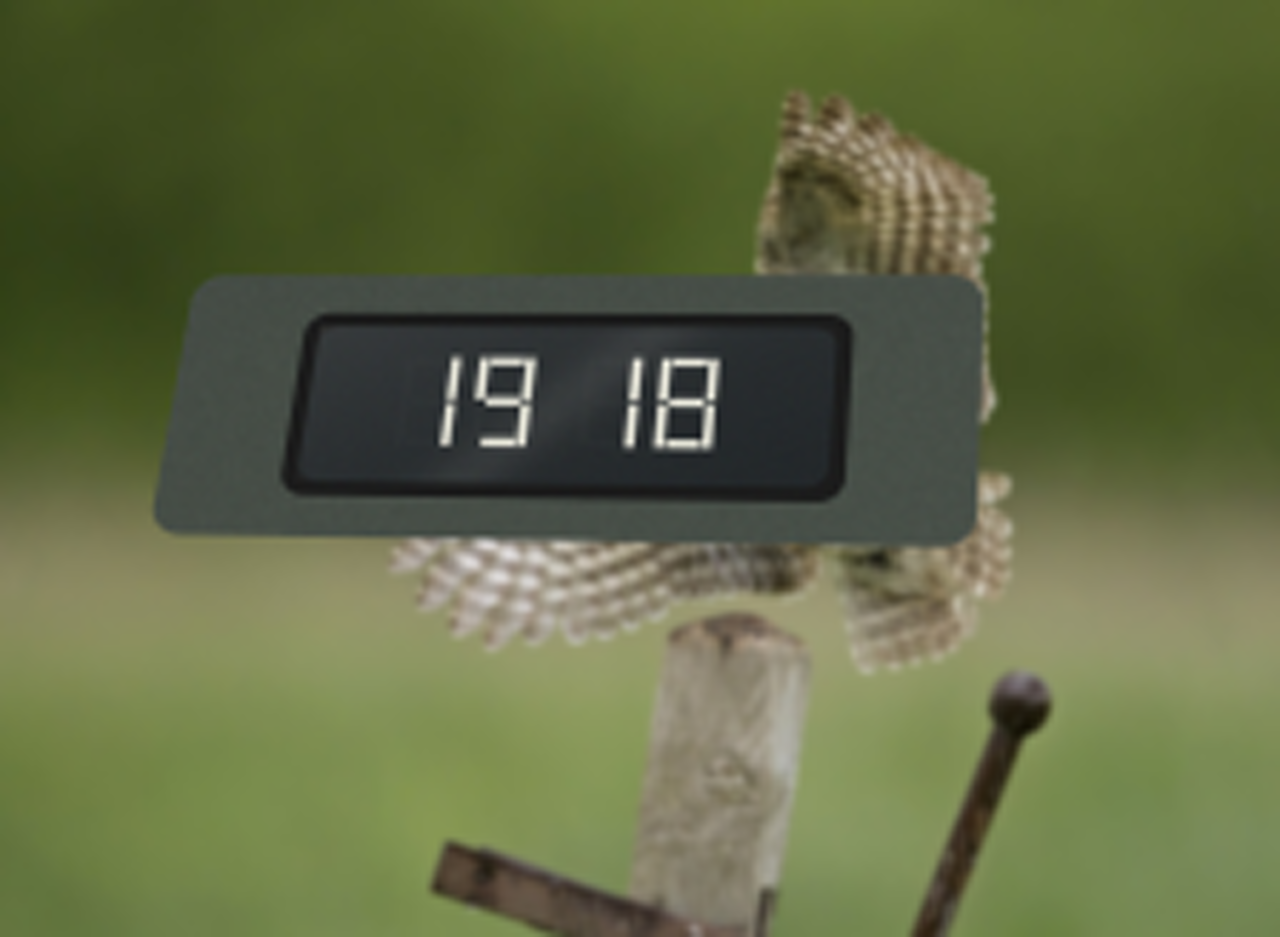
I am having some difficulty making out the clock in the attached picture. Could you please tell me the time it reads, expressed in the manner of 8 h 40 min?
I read 19 h 18 min
